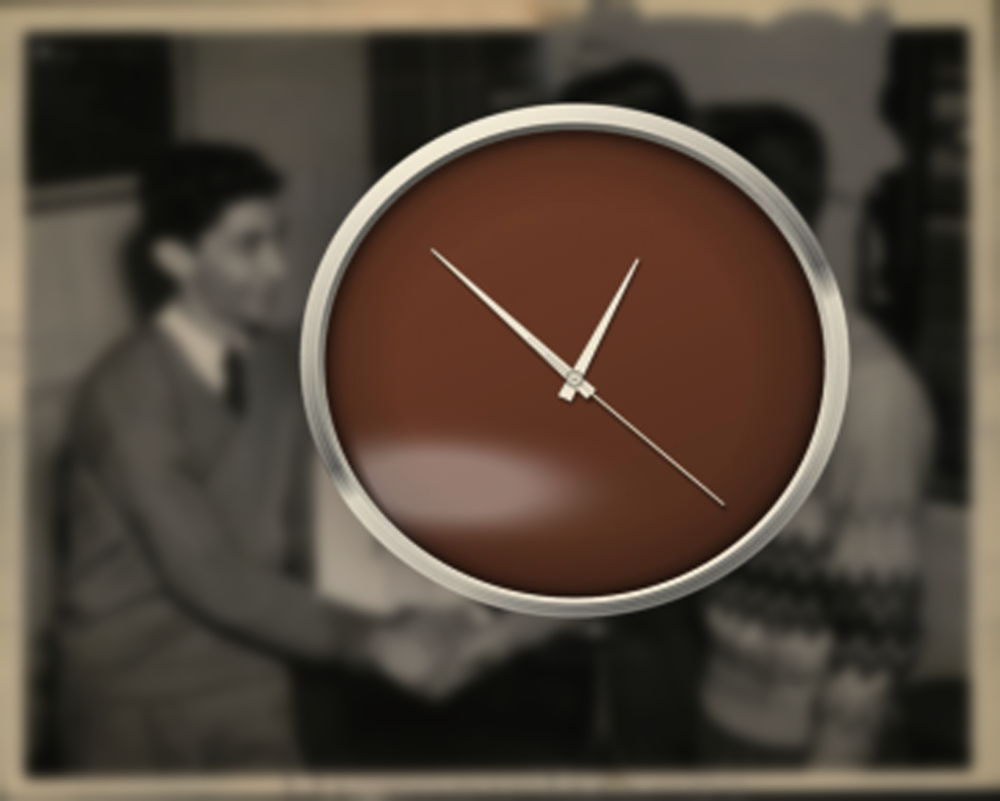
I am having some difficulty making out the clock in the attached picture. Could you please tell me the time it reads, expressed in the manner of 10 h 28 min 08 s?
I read 12 h 52 min 22 s
